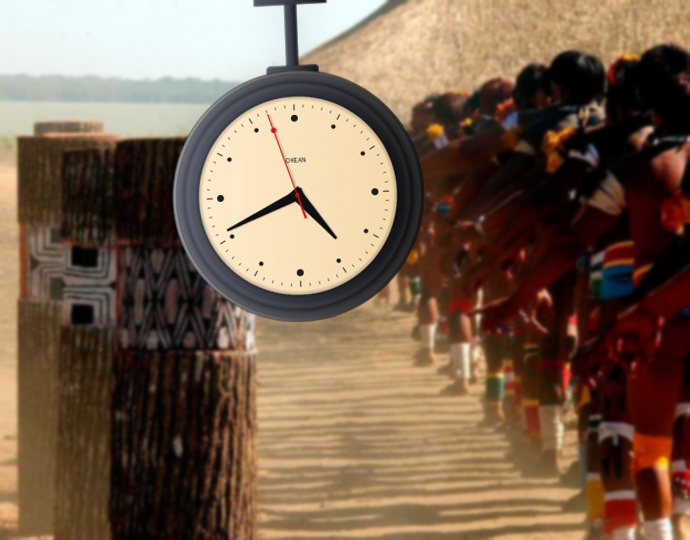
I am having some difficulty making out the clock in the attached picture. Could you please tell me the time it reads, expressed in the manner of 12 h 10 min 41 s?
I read 4 h 40 min 57 s
